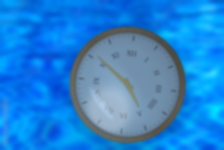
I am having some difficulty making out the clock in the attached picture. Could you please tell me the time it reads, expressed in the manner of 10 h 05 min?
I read 4 h 51 min
